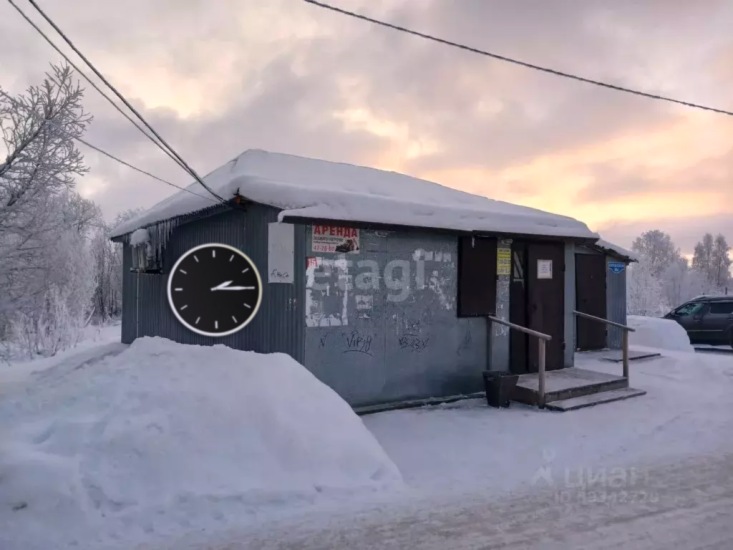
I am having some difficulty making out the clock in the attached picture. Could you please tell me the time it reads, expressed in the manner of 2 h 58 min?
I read 2 h 15 min
